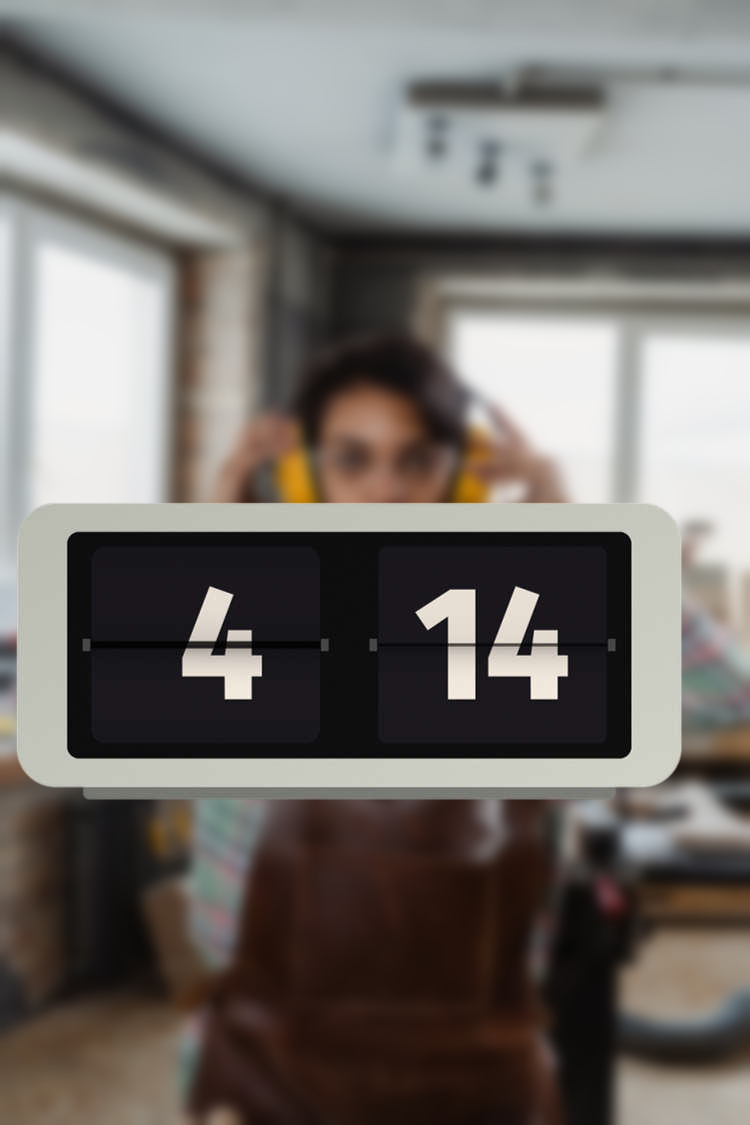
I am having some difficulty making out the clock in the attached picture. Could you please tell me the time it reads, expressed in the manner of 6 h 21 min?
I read 4 h 14 min
